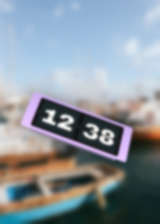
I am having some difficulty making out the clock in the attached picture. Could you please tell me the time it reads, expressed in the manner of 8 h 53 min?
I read 12 h 38 min
